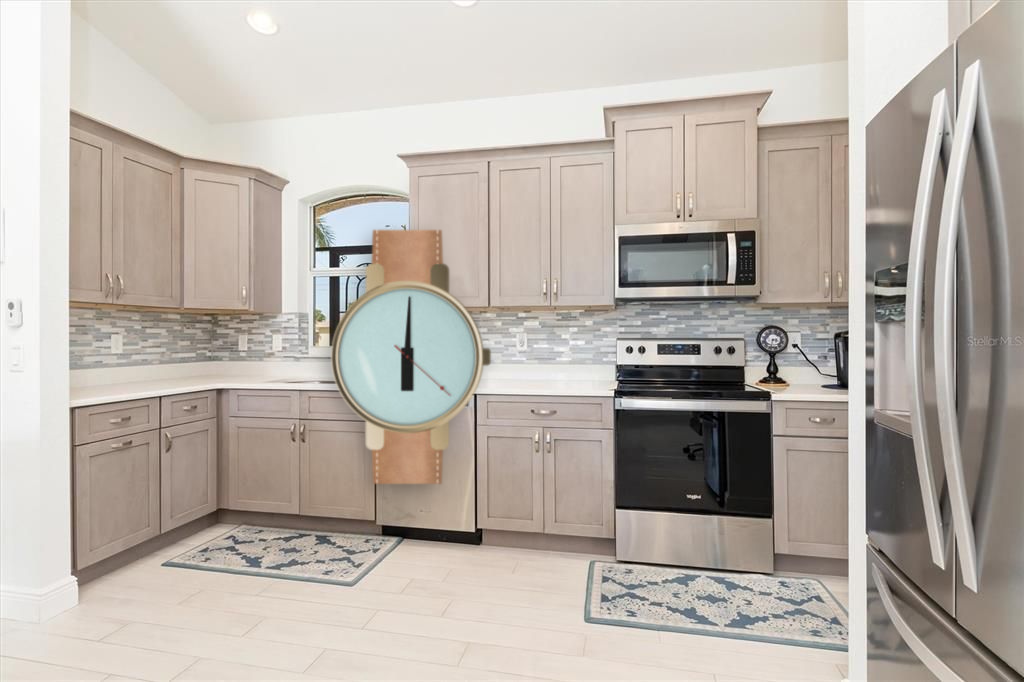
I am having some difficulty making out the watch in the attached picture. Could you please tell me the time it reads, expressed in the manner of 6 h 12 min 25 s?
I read 6 h 00 min 22 s
